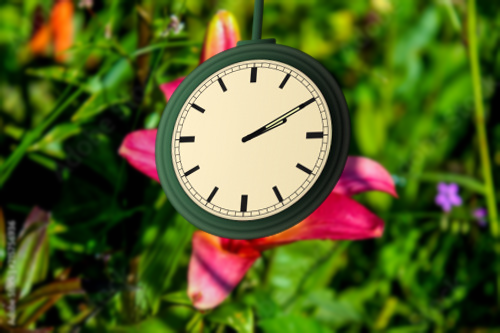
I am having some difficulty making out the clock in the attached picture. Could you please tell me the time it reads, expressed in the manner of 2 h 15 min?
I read 2 h 10 min
